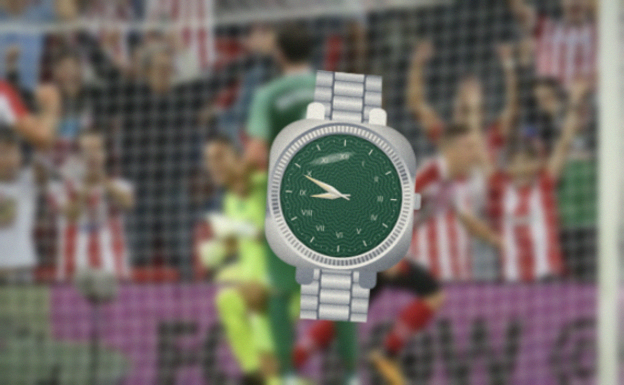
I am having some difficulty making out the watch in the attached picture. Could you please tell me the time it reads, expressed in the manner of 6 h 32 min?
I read 8 h 49 min
